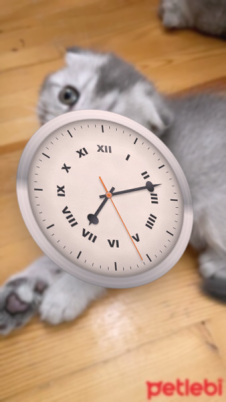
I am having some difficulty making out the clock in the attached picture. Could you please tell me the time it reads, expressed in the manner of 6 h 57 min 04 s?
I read 7 h 12 min 26 s
